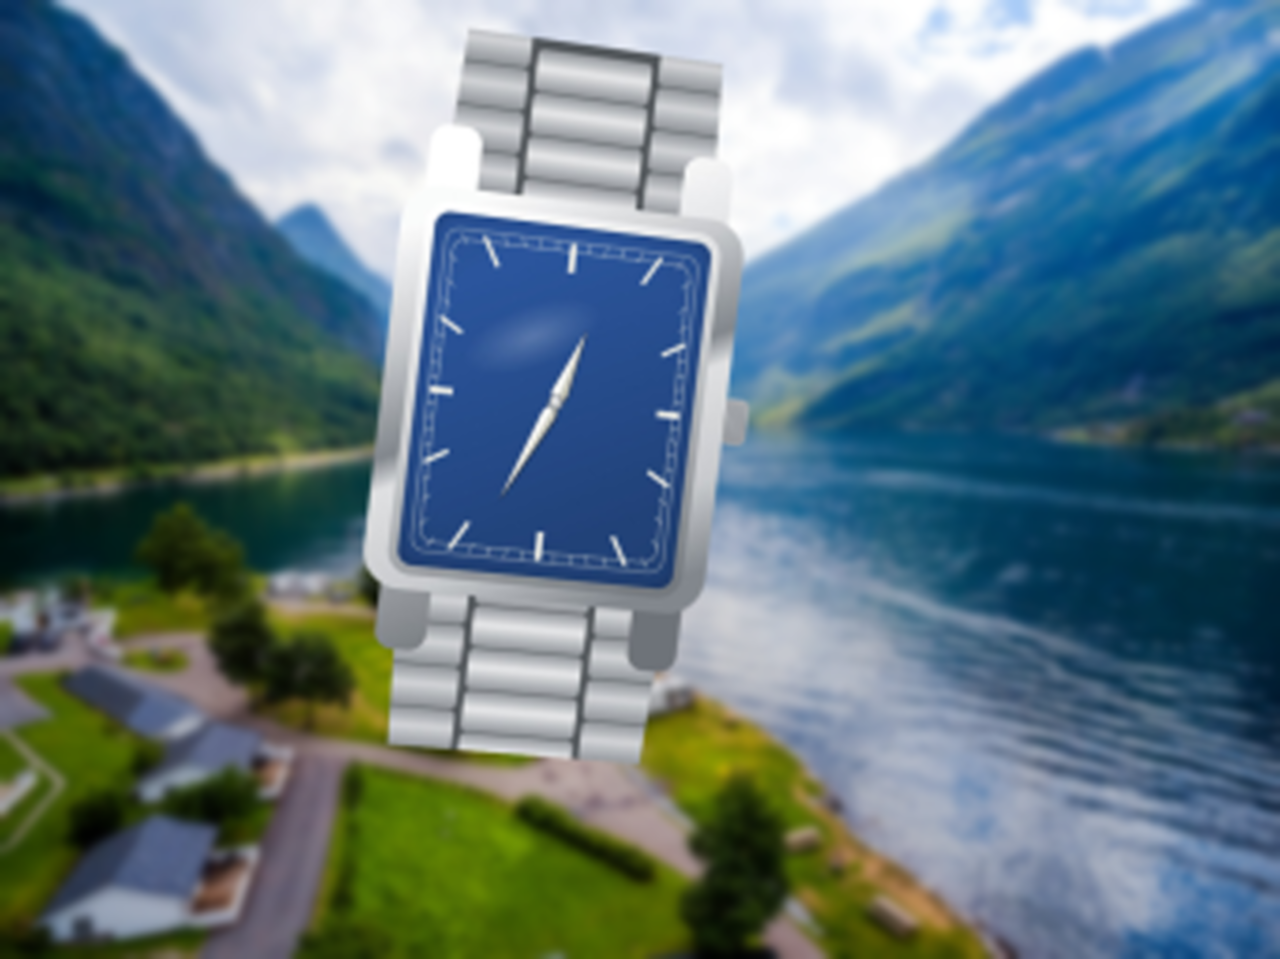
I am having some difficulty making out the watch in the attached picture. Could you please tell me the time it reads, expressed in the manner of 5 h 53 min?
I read 12 h 34 min
